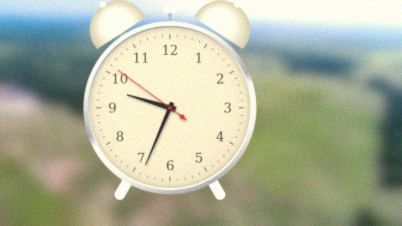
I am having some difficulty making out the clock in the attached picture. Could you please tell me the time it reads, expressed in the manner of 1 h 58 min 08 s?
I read 9 h 33 min 51 s
